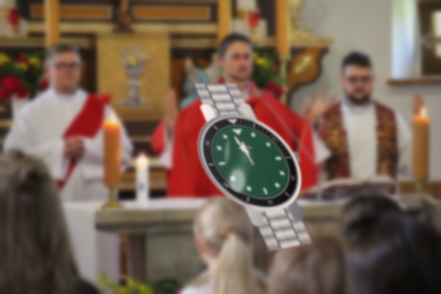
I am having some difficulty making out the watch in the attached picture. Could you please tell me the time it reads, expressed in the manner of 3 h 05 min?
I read 11 h 58 min
